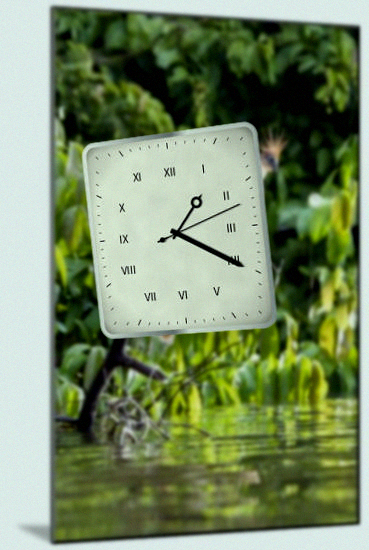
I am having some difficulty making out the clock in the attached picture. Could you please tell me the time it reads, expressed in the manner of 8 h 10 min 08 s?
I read 1 h 20 min 12 s
